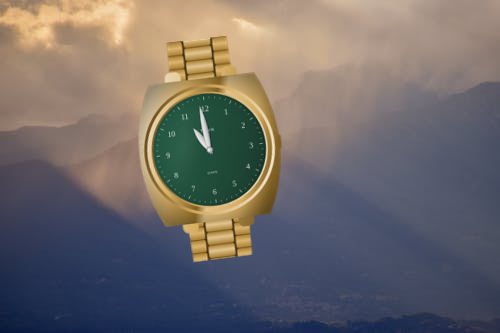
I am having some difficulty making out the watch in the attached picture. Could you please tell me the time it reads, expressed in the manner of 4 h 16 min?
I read 10 h 59 min
